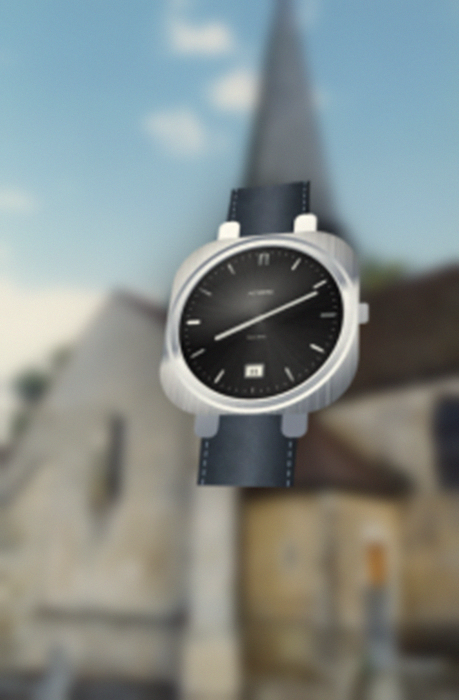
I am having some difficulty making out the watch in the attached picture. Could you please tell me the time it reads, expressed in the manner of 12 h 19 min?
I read 8 h 11 min
